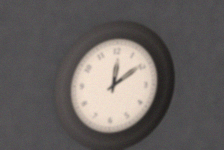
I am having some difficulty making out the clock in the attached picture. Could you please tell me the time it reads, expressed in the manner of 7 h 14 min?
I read 12 h 09 min
